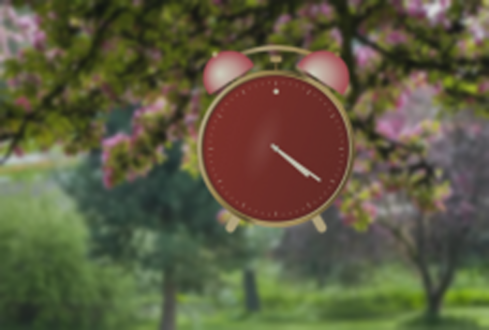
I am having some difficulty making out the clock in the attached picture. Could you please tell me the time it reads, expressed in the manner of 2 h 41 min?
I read 4 h 21 min
